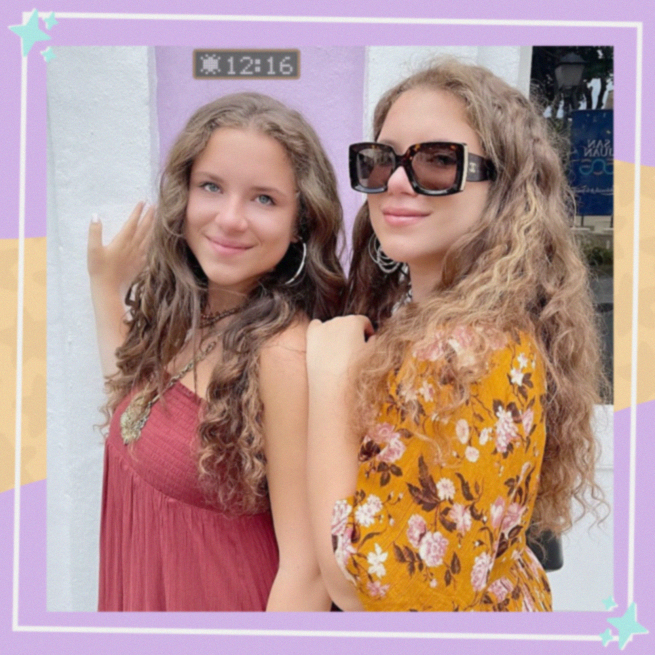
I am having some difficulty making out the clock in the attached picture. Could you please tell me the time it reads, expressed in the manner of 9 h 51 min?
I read 12 h 16 min
